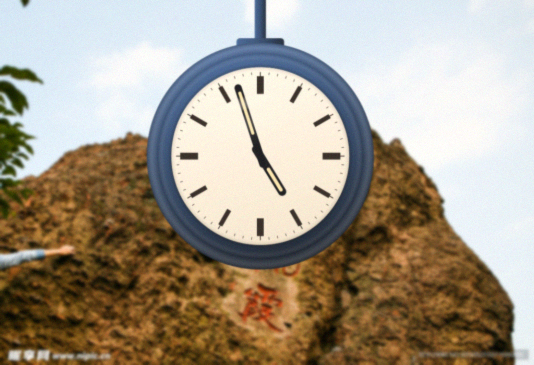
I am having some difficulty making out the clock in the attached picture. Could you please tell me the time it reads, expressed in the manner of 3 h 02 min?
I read 4 h 57 min
